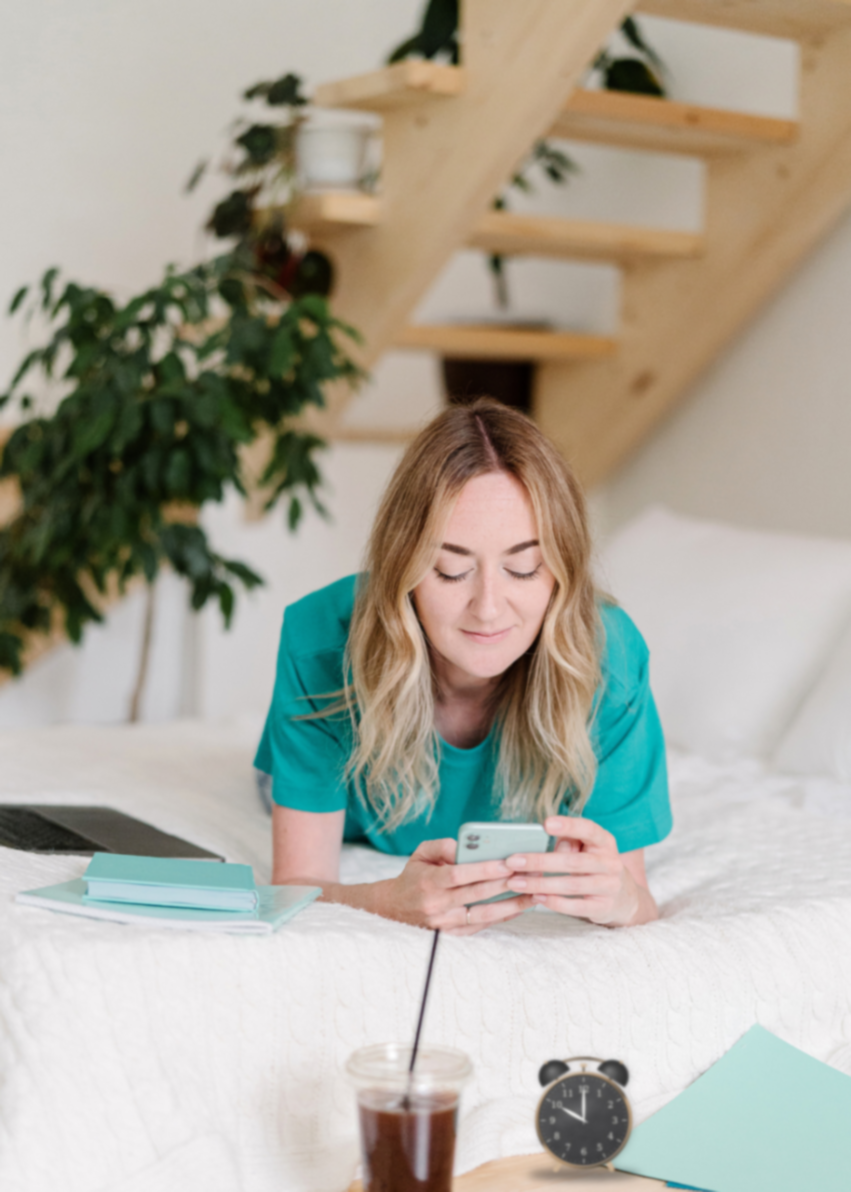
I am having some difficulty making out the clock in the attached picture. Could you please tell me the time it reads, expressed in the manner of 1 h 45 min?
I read 10 h 00 min
